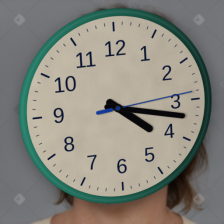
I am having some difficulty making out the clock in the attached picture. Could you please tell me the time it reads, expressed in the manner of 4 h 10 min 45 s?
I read 4 h 17 min 14 s
